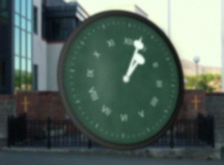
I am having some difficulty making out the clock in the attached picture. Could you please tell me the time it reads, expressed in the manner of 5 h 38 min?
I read 1 h 03 min
